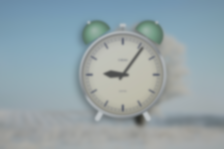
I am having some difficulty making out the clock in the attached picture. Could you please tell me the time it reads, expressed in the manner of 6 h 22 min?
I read 9 h 06 min
